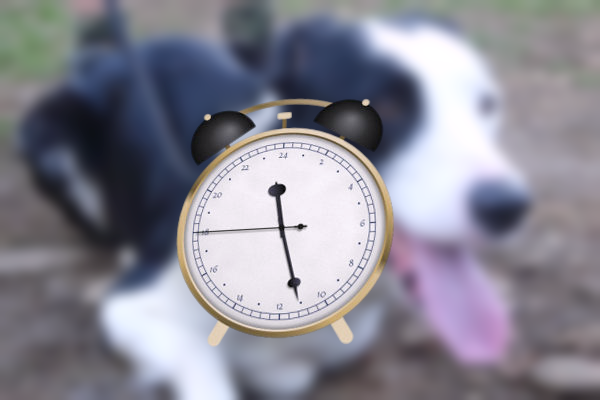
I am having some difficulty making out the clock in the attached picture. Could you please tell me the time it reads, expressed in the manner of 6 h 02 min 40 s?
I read 23 h 27 min 45 s
